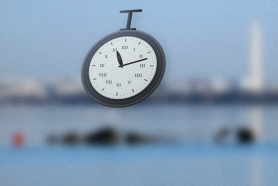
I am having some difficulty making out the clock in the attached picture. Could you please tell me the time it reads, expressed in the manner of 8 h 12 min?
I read 11 h 12 min
